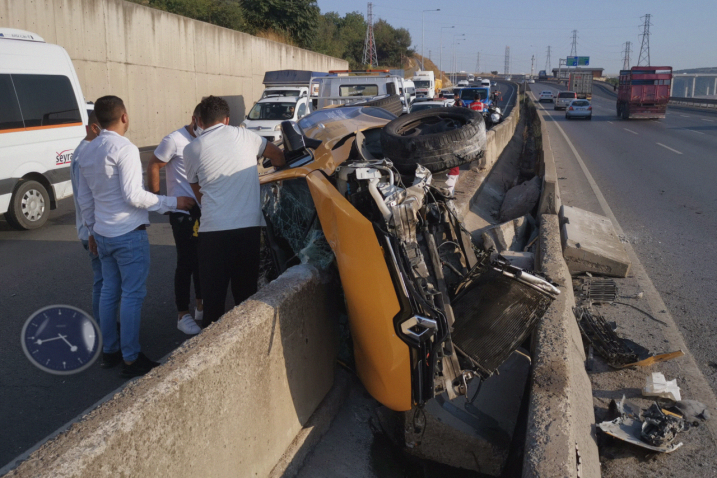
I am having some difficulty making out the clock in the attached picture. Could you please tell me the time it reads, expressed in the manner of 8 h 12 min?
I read 4 h 43 min
